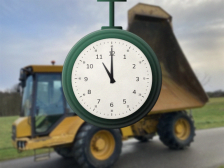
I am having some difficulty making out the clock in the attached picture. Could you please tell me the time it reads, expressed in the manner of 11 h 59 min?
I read 11 h 00 min
